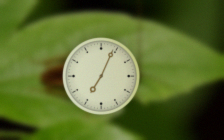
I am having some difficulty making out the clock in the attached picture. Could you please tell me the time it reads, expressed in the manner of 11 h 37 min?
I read 7 h 04 min
